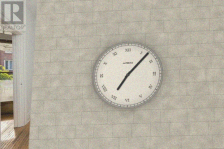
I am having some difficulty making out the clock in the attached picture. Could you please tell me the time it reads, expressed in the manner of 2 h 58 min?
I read 7 h 07 min
